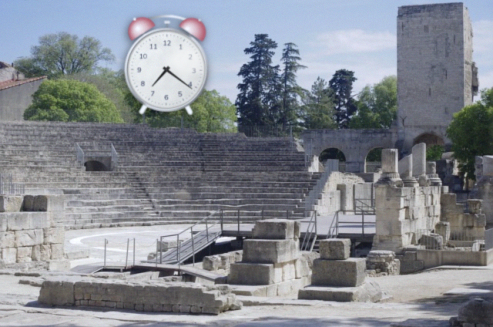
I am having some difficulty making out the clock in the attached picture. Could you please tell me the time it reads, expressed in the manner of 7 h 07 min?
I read 7 h 21 min
